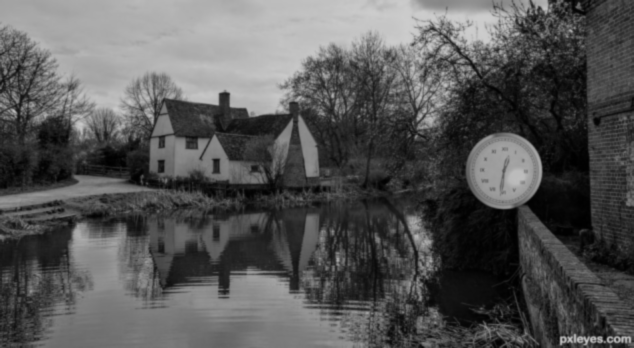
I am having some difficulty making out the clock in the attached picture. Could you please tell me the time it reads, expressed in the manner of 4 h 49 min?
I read 12 h 31 min
